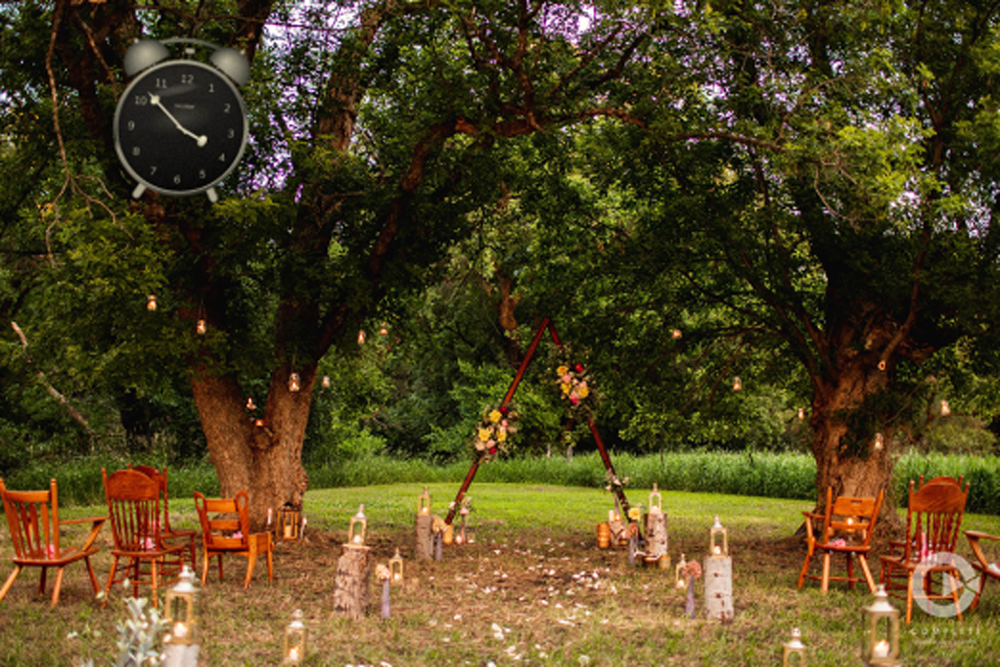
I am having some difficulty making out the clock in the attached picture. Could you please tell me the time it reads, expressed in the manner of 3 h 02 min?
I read 3 h 52 min
